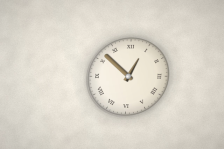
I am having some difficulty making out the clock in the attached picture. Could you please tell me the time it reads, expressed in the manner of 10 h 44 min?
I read 12 h 52 min
